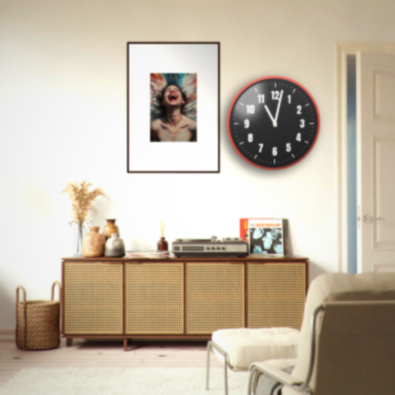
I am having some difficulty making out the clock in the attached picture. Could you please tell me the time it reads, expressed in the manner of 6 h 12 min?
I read 11 h 02 min
